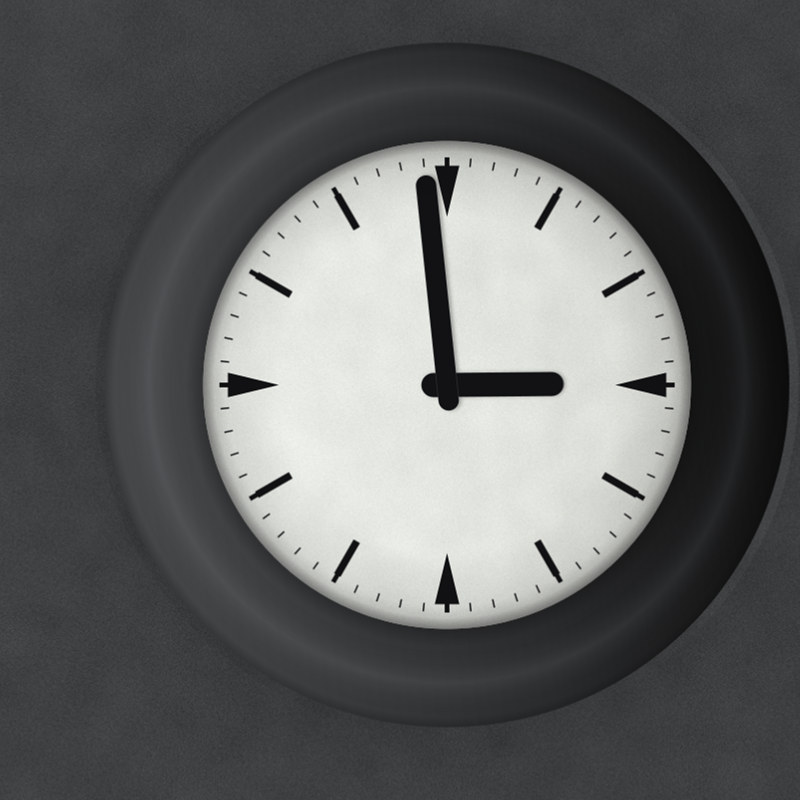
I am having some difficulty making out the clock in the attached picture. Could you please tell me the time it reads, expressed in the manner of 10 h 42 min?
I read 2 h 59 min
